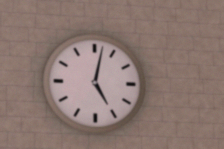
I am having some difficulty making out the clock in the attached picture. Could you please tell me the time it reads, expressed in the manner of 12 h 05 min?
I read 5 h 02 min
